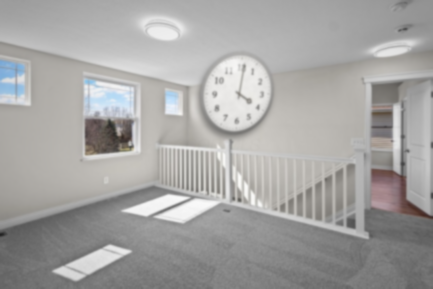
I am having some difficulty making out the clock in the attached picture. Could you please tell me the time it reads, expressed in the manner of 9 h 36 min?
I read 4 h 01 min
